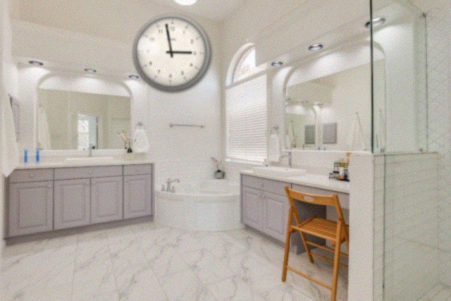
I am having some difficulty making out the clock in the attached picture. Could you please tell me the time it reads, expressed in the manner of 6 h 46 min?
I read 2 h 58 min
